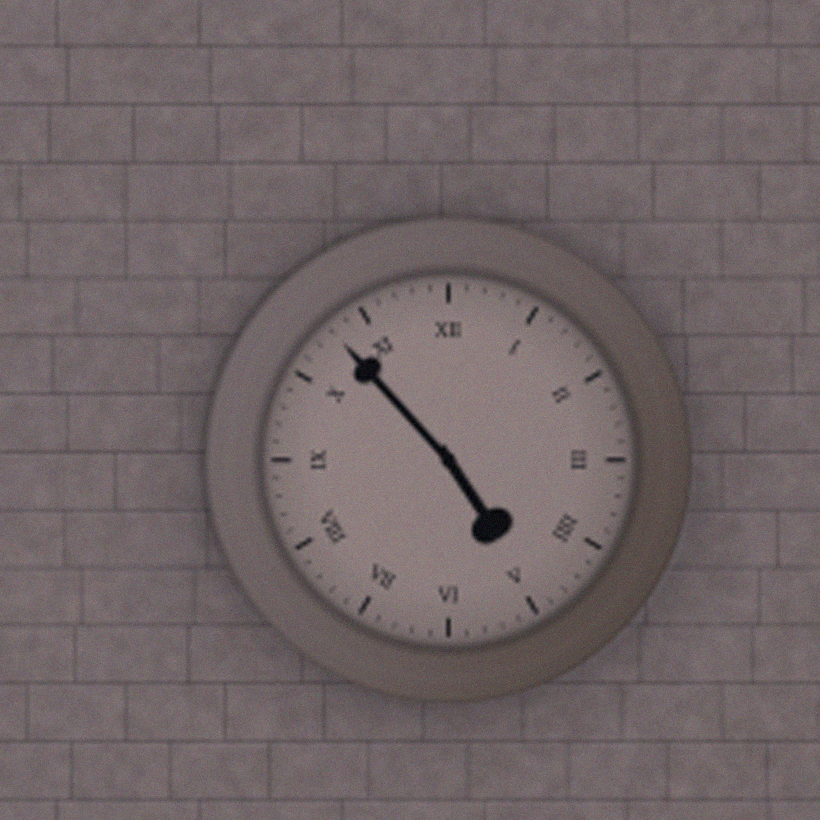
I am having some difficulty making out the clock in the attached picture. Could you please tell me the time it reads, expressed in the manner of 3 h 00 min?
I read 4 h 53 min
